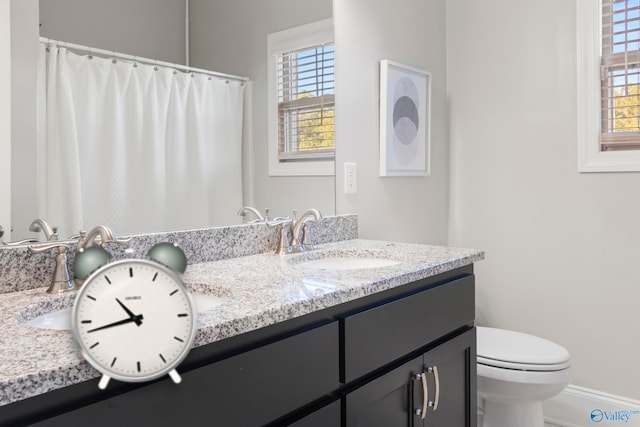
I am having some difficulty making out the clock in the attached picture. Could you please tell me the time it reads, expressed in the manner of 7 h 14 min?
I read 10 h 43 min
